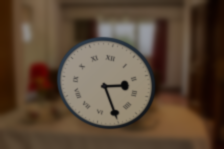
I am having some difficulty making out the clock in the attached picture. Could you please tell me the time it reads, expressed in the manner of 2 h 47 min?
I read 2 h 25 min
